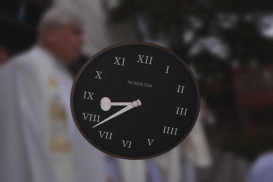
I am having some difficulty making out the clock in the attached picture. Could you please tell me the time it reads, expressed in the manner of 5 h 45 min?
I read 8 h 38 min
